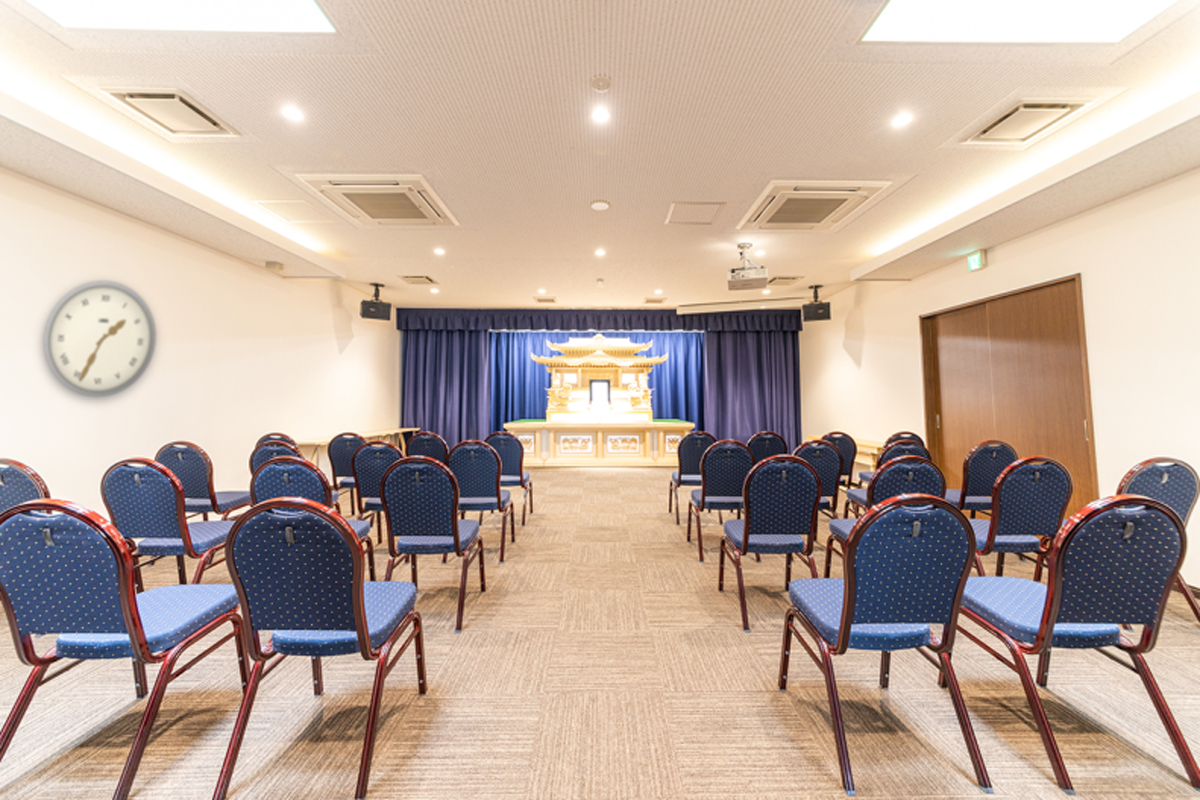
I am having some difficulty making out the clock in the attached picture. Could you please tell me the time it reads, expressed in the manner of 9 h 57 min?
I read 1 h 34 min
